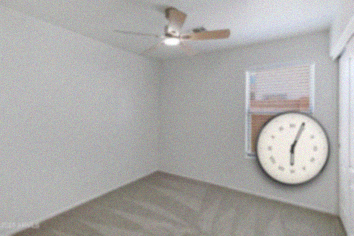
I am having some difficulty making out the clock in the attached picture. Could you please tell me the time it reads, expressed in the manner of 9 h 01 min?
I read 6 h 04 min
